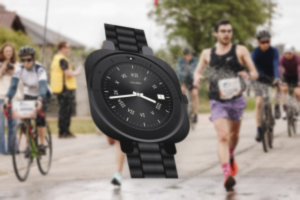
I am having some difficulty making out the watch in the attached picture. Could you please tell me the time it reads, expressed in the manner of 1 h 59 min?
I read 3 h 43 min
